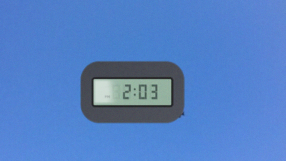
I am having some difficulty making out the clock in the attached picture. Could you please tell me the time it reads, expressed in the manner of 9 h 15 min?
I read 2 h 03 min
